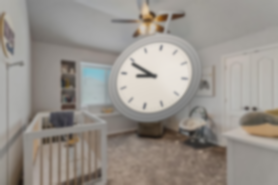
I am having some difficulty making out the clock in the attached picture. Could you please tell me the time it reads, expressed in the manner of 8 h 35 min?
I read 8 h 49 min
